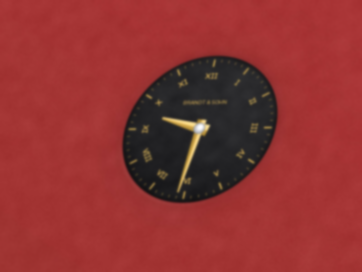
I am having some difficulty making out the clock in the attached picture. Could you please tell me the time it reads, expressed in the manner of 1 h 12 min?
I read 9 h 31 min
